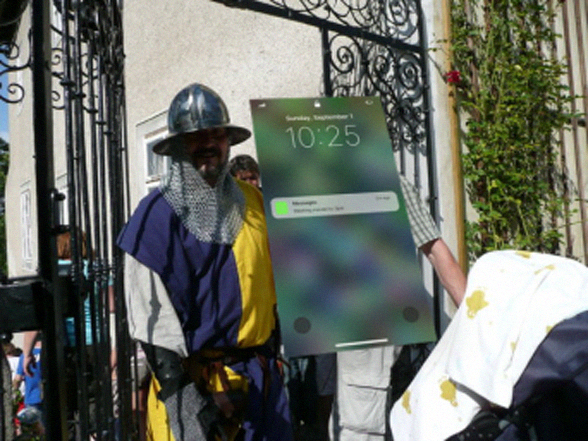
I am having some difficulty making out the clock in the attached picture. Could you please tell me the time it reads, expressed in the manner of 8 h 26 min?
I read 10 h 25 min
